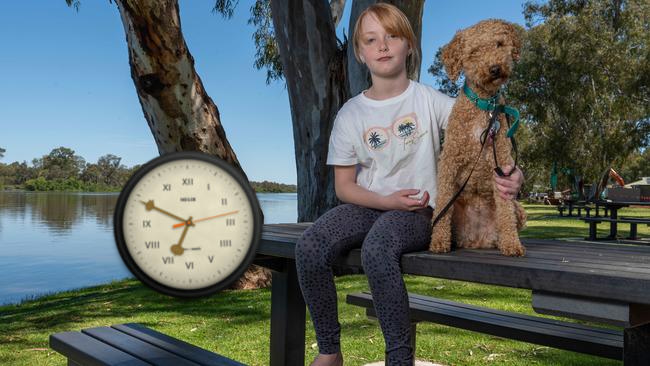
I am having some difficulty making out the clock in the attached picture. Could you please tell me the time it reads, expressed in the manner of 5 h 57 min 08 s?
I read 6 h 49 min 13 s
